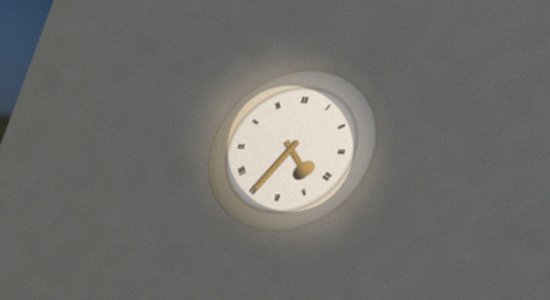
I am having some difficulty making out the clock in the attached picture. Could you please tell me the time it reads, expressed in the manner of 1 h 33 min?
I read 4 h 35 min
